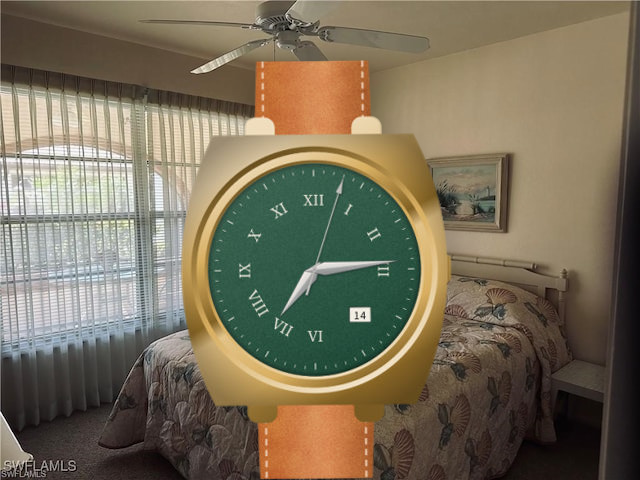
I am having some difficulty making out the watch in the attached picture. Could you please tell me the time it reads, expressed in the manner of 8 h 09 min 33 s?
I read 7 h 14 min 03 s
